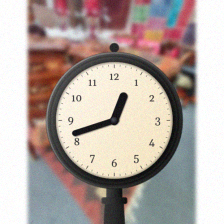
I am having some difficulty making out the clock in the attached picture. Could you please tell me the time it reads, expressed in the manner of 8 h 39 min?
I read 12 h 42 min
